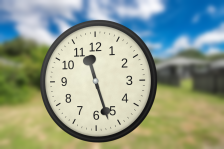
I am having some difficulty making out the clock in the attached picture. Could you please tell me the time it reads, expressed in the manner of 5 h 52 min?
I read 11 h 27 min
